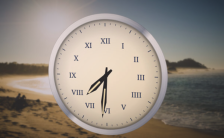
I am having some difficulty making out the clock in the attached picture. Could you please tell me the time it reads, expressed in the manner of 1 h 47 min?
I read 7 h 31 min
